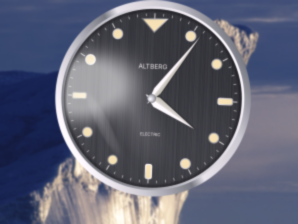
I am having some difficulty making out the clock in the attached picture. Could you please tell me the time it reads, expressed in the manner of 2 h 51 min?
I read 4 h 06 min
